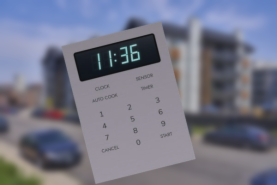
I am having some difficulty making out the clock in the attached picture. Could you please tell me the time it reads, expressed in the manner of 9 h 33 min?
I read 11 h 36 min
